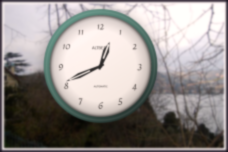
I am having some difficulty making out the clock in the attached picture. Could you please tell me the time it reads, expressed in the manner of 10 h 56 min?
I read 12 h 41 min
